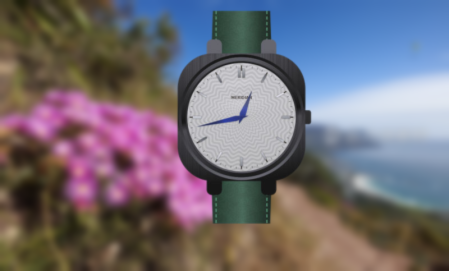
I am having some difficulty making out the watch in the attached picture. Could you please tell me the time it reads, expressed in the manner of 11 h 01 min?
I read 12 h 43 min
